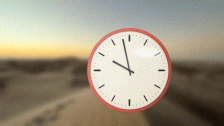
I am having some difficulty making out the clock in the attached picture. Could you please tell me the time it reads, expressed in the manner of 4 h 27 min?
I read 9 h 58 min
